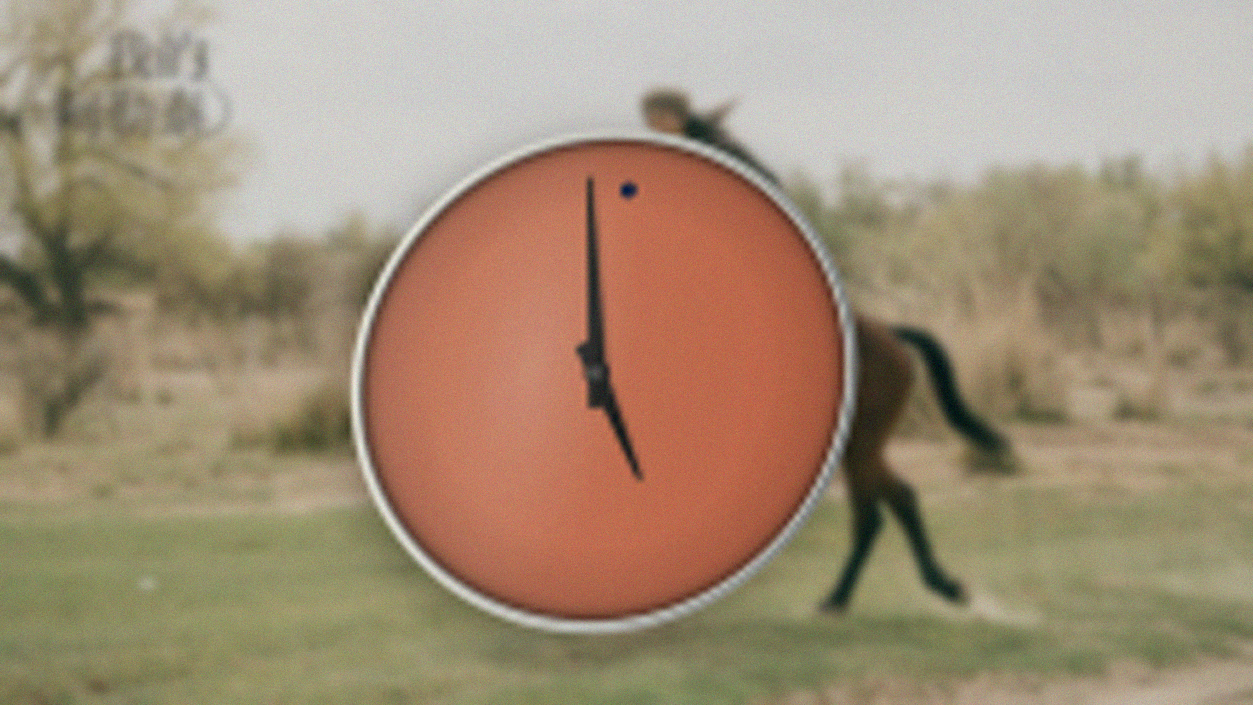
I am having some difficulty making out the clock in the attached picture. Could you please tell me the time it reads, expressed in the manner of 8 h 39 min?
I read 4 h 58 min
